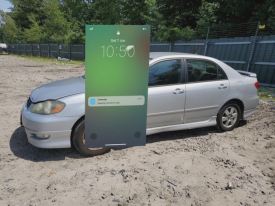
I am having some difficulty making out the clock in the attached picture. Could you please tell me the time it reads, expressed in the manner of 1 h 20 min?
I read 10 h 50 min
